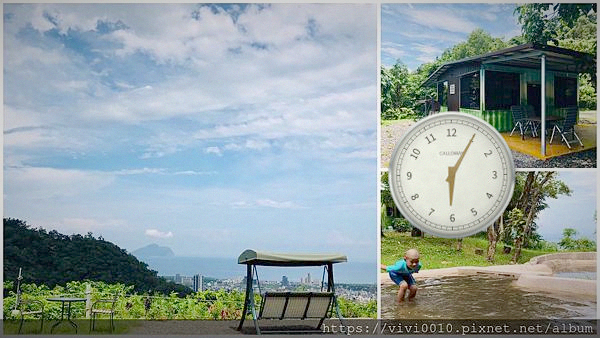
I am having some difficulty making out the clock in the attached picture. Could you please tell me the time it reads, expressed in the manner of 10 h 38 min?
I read 6 h 05 min
